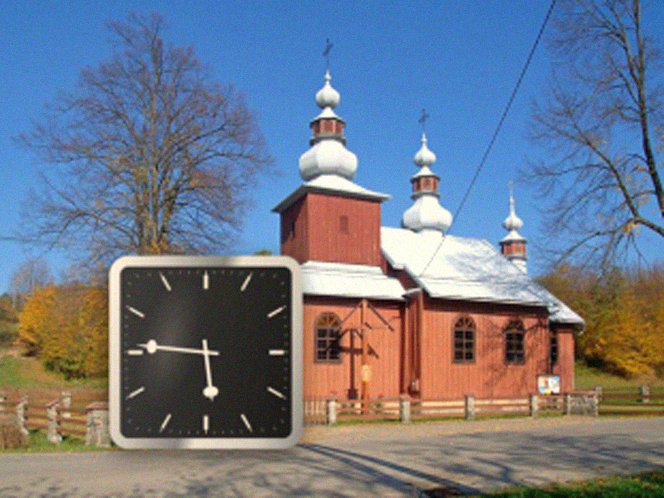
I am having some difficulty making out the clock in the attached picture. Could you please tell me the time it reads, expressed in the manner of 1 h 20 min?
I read 5 h 46 min
